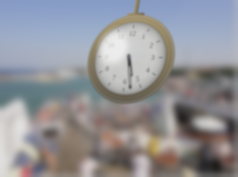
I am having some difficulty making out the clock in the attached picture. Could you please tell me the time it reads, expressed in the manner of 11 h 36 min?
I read 5 h 28 min
